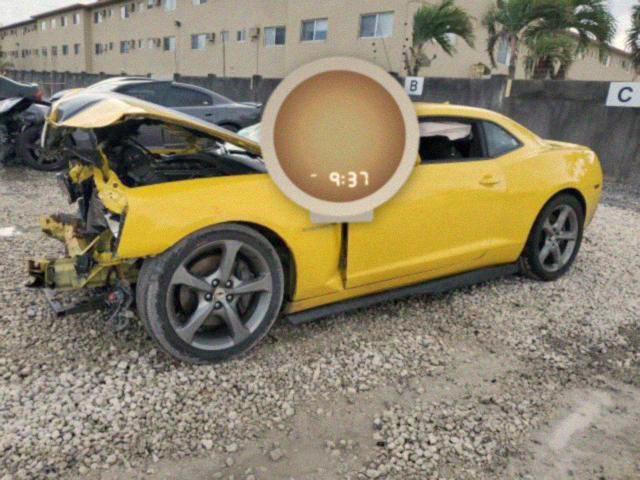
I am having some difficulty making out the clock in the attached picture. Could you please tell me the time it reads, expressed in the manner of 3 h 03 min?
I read 9 h 37 min
